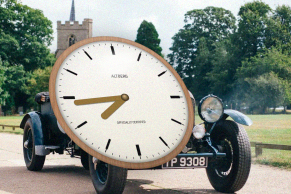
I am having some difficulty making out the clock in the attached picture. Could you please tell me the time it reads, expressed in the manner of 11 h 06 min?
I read 7 h 44 min
